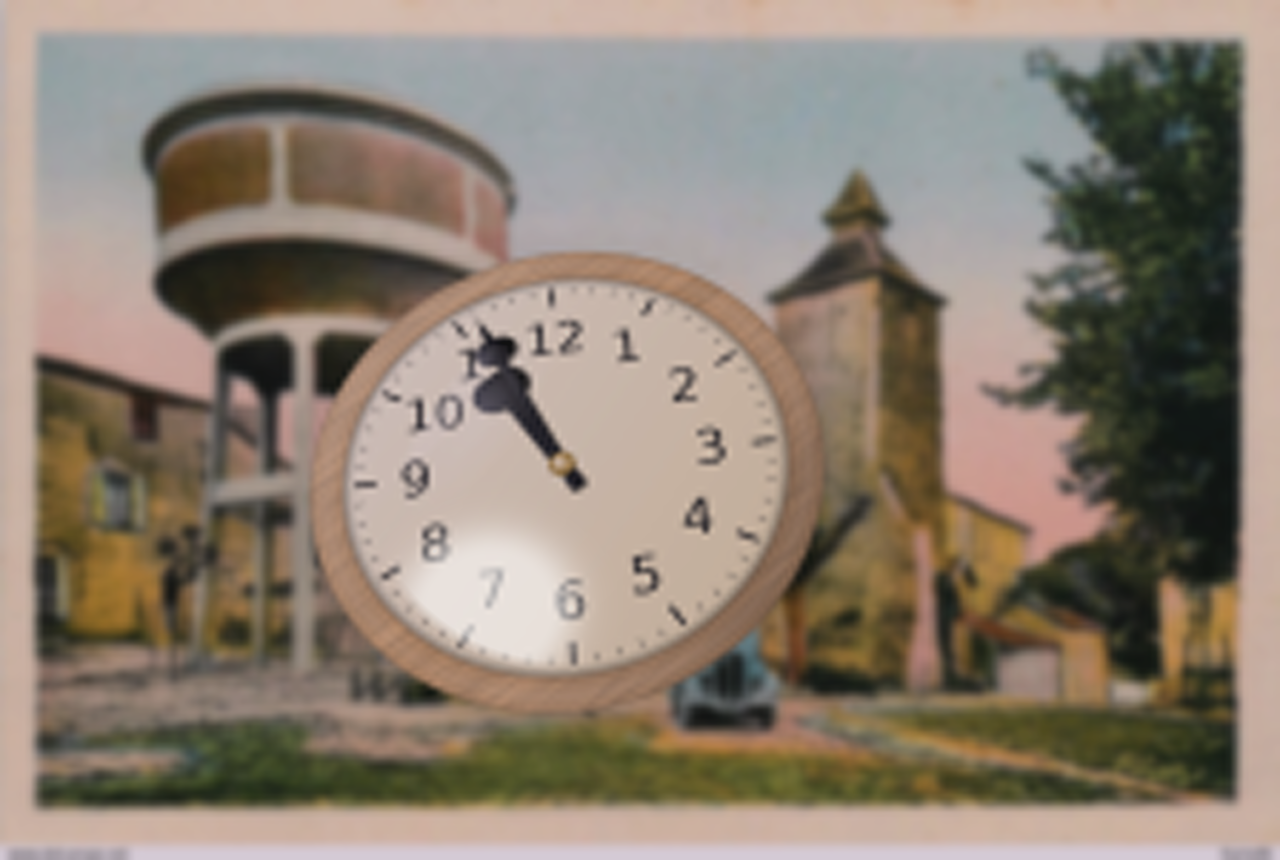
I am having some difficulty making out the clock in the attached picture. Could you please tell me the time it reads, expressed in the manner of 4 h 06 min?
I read 10 h 56 min
